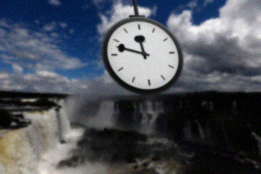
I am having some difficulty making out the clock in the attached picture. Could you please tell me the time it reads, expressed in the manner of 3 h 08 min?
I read 11 h 48 min
